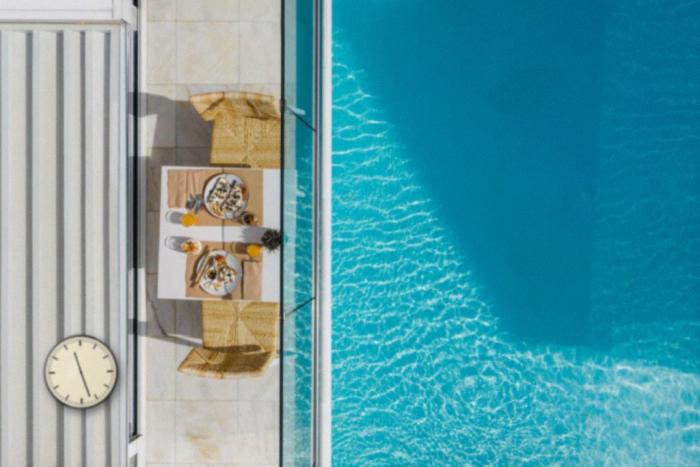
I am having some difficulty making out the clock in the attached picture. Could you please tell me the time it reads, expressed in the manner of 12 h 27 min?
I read 11 h 27 min
